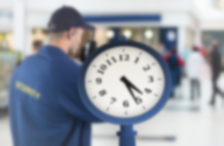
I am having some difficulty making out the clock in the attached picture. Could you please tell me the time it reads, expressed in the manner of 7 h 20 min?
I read 4 h 26 min
